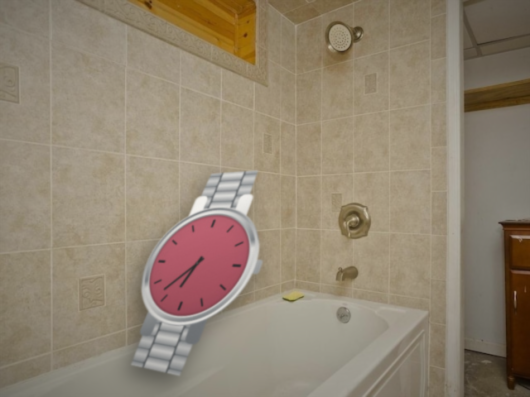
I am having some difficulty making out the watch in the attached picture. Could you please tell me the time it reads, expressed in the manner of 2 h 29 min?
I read 6 h 37 min
